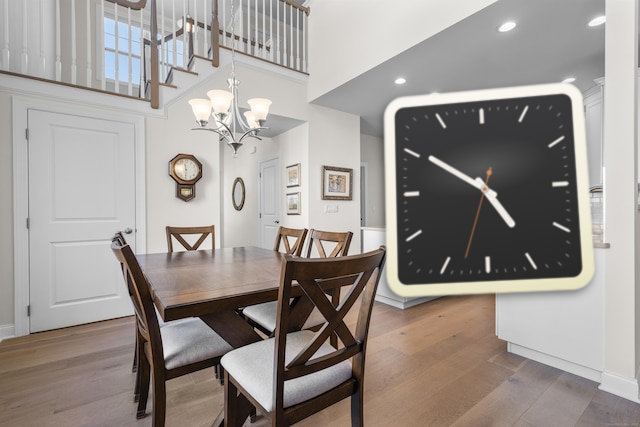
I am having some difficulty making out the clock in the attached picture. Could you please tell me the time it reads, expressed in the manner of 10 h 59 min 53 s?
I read 4 h 50 min 33 s
